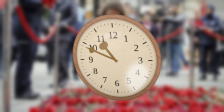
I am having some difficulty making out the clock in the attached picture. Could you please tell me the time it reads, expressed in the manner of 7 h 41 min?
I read 10 h 49 min
